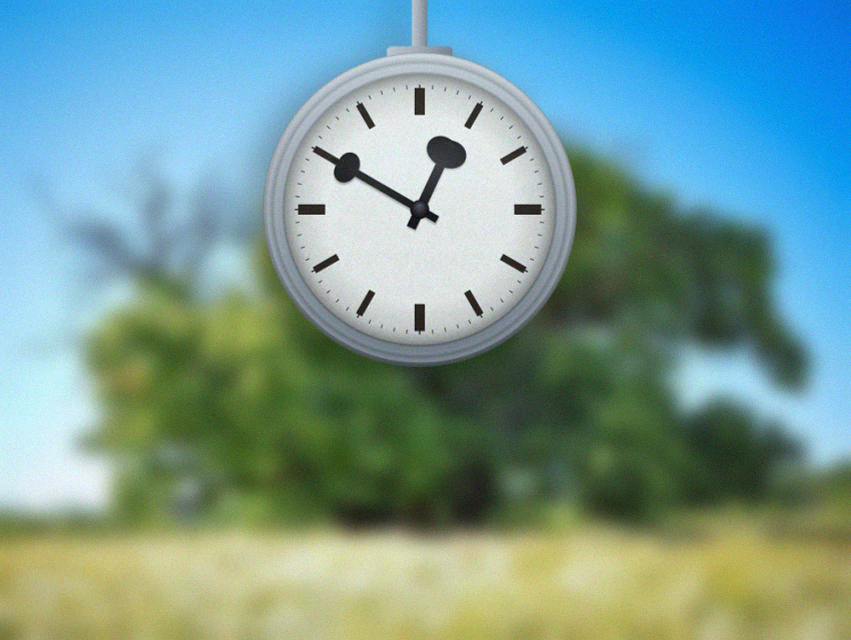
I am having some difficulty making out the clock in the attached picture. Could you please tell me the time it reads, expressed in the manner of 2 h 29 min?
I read 12 h 50 min
